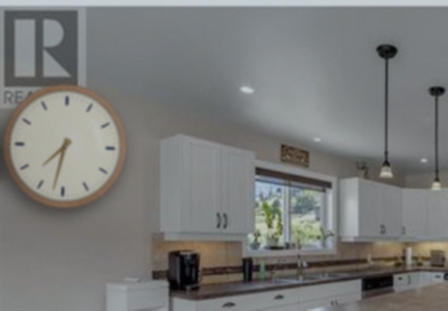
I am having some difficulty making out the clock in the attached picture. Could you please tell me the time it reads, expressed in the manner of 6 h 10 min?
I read 7 h 32 min
